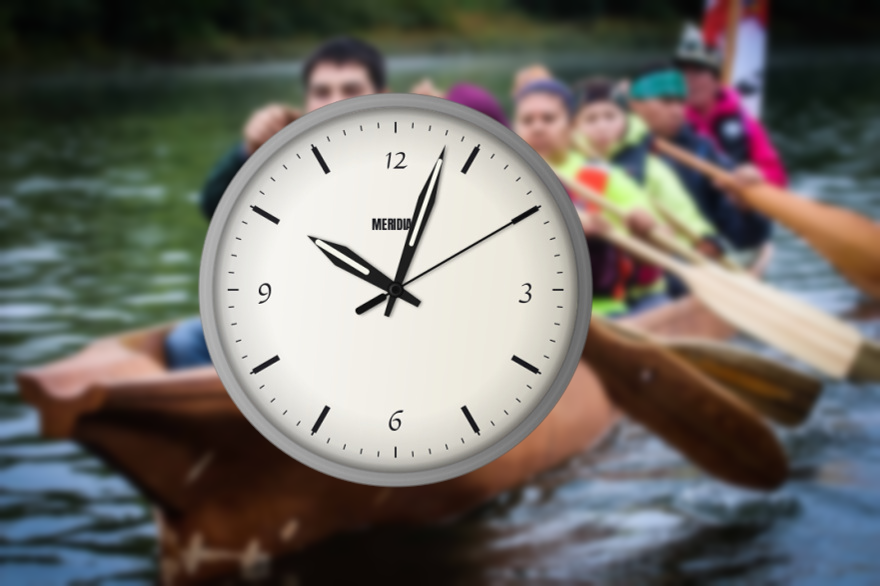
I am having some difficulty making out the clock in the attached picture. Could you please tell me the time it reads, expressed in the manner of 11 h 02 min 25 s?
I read 10 h 03 min 10 s
